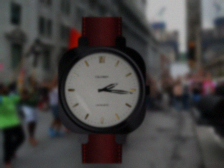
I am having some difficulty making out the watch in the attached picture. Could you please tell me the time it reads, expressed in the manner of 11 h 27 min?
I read 2 h 16 min
